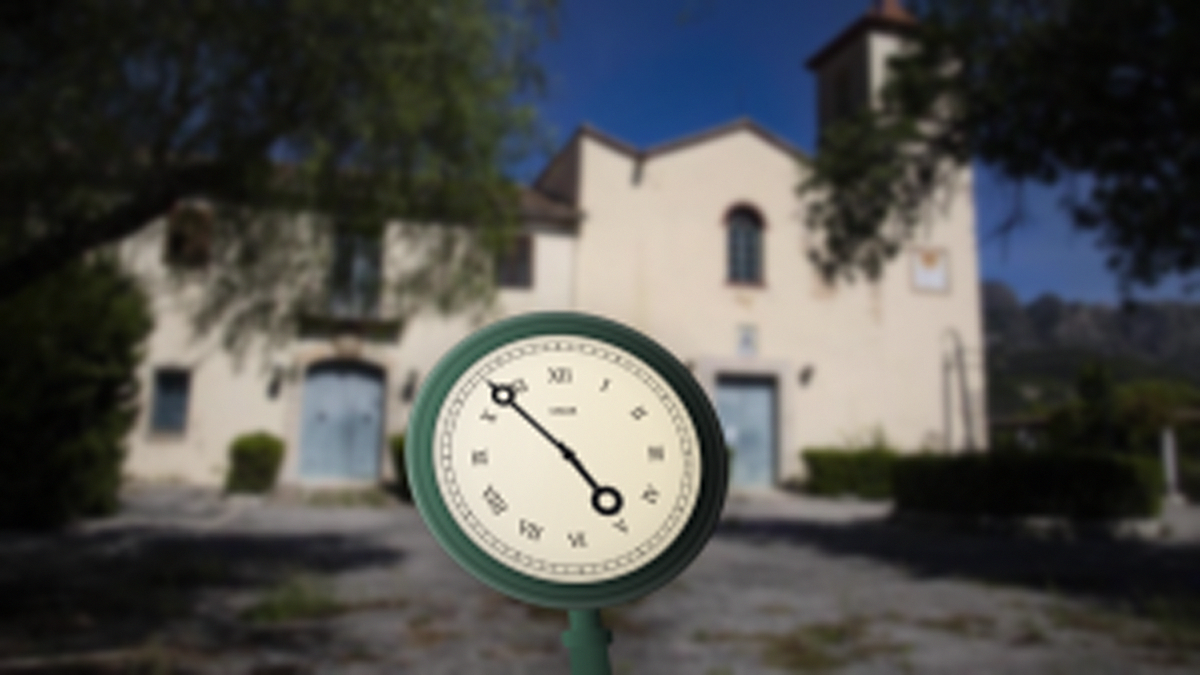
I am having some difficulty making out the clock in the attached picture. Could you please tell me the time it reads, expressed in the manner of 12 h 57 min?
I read 4 h 53 min
